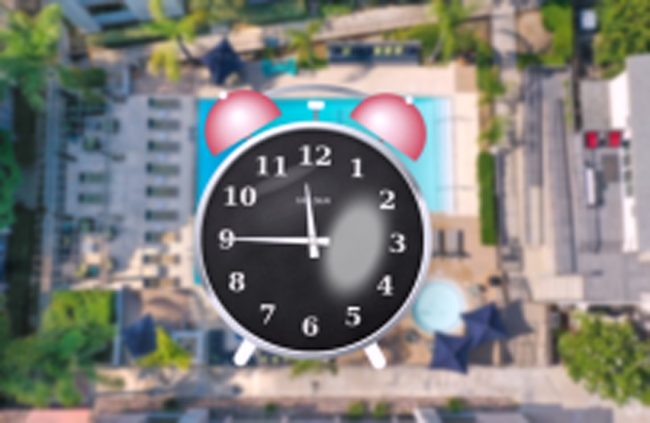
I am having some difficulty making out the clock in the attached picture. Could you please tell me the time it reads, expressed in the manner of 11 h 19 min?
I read 11 h 45 min
